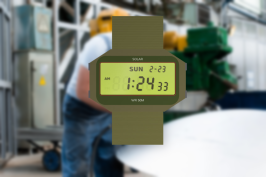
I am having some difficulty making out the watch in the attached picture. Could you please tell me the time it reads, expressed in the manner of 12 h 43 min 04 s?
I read 1 h 24 min 33 s
